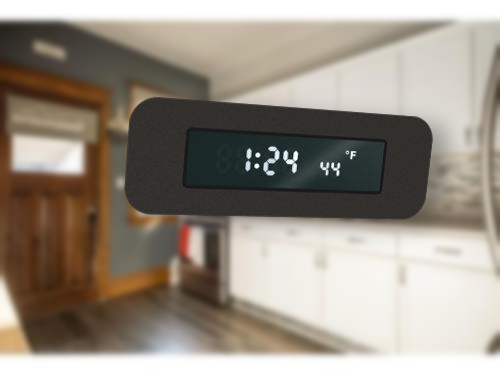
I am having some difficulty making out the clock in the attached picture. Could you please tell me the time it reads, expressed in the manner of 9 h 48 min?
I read 1 h 24 min
